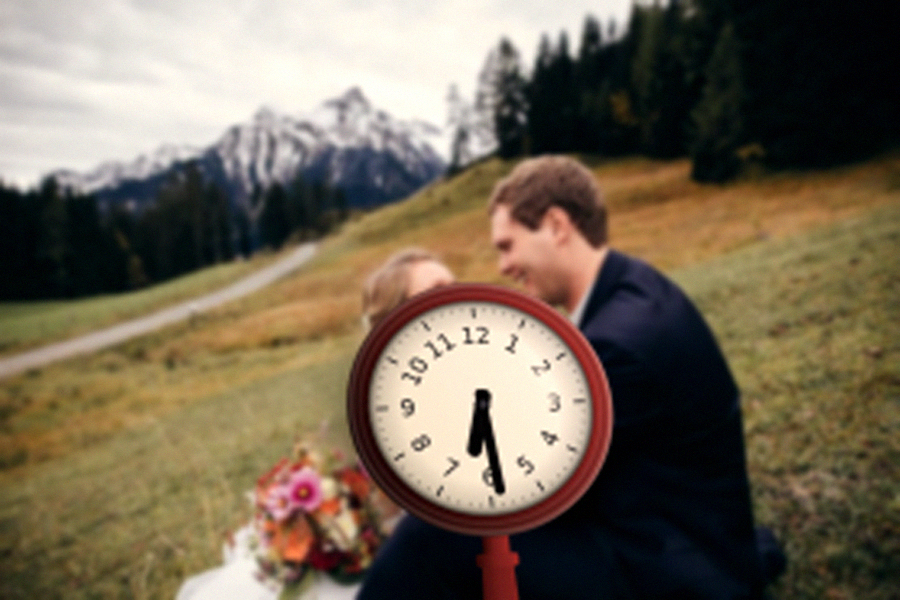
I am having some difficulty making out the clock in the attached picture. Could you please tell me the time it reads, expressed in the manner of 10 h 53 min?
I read 6 h 29 min
